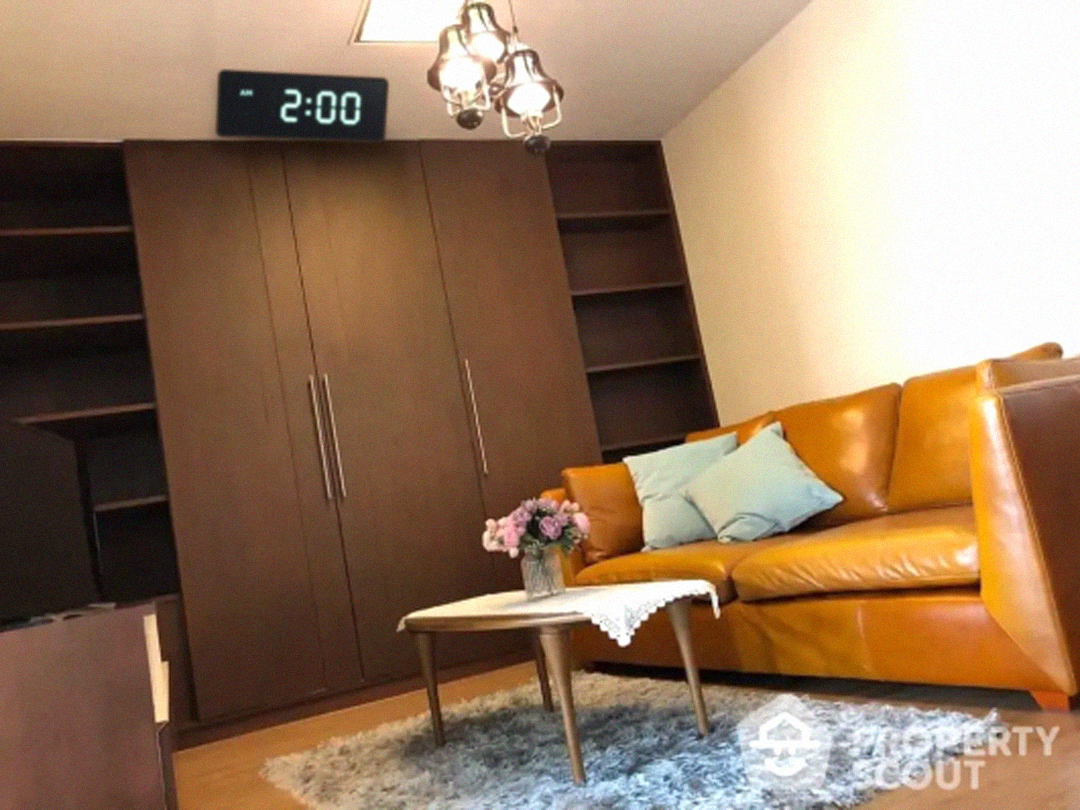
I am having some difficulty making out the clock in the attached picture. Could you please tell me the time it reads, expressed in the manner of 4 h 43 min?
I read 2 h 00 min
